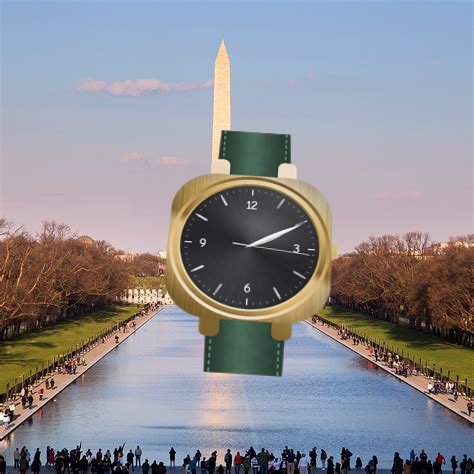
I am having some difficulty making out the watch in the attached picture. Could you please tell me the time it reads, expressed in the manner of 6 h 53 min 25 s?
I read 2 h 10 min 16 s
